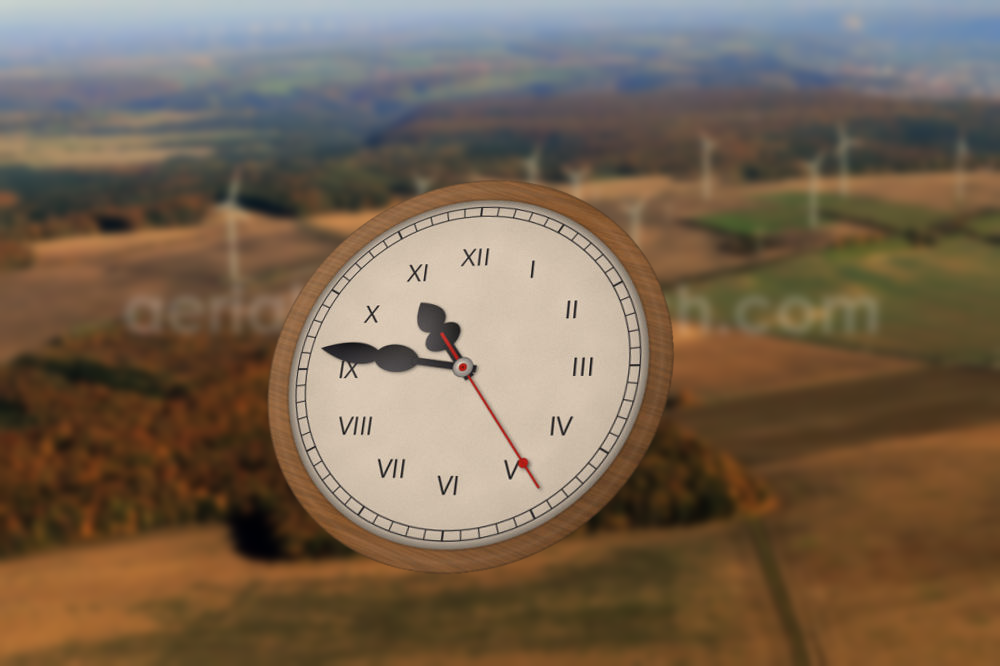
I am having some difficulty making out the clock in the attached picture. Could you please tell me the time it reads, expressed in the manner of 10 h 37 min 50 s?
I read 10 h 46 min 24 s
